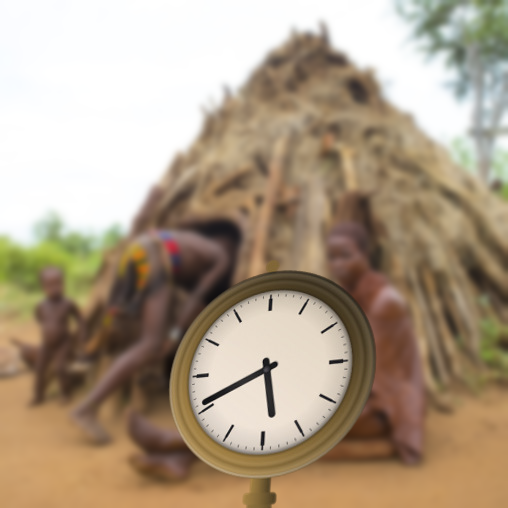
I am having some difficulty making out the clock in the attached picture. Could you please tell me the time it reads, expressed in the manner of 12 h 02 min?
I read 5 h 41 min
